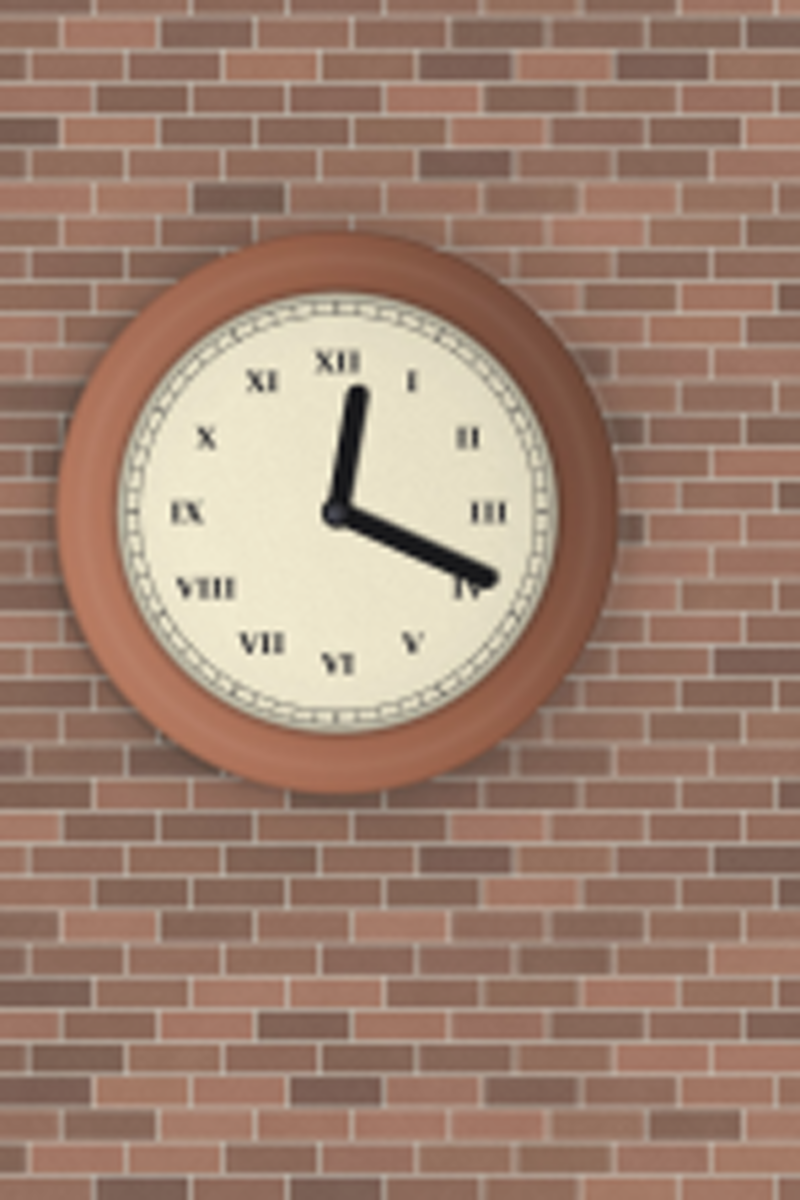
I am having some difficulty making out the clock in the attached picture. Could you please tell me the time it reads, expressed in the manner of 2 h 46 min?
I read 12 h 19 min
